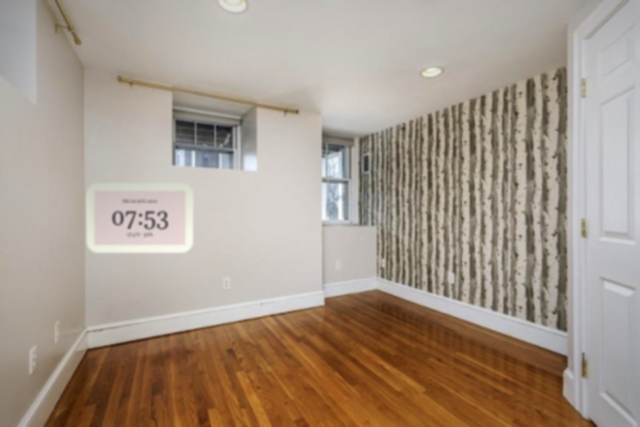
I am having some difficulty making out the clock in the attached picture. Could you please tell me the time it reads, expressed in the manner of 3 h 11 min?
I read 7 h 53 min
